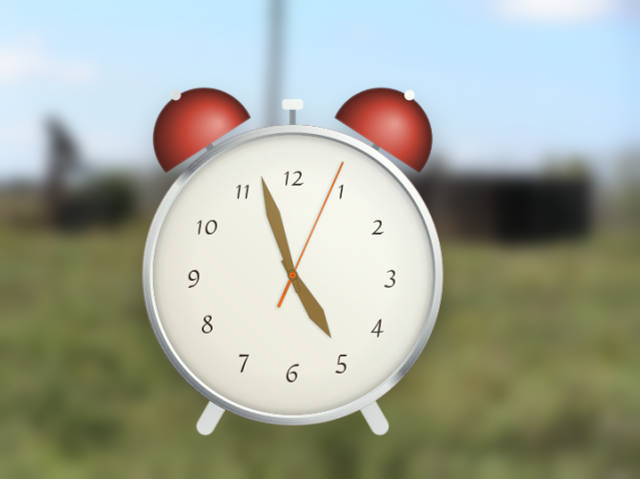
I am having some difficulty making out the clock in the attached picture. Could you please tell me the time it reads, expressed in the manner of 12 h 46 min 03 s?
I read 4 h 57 min 04 s
